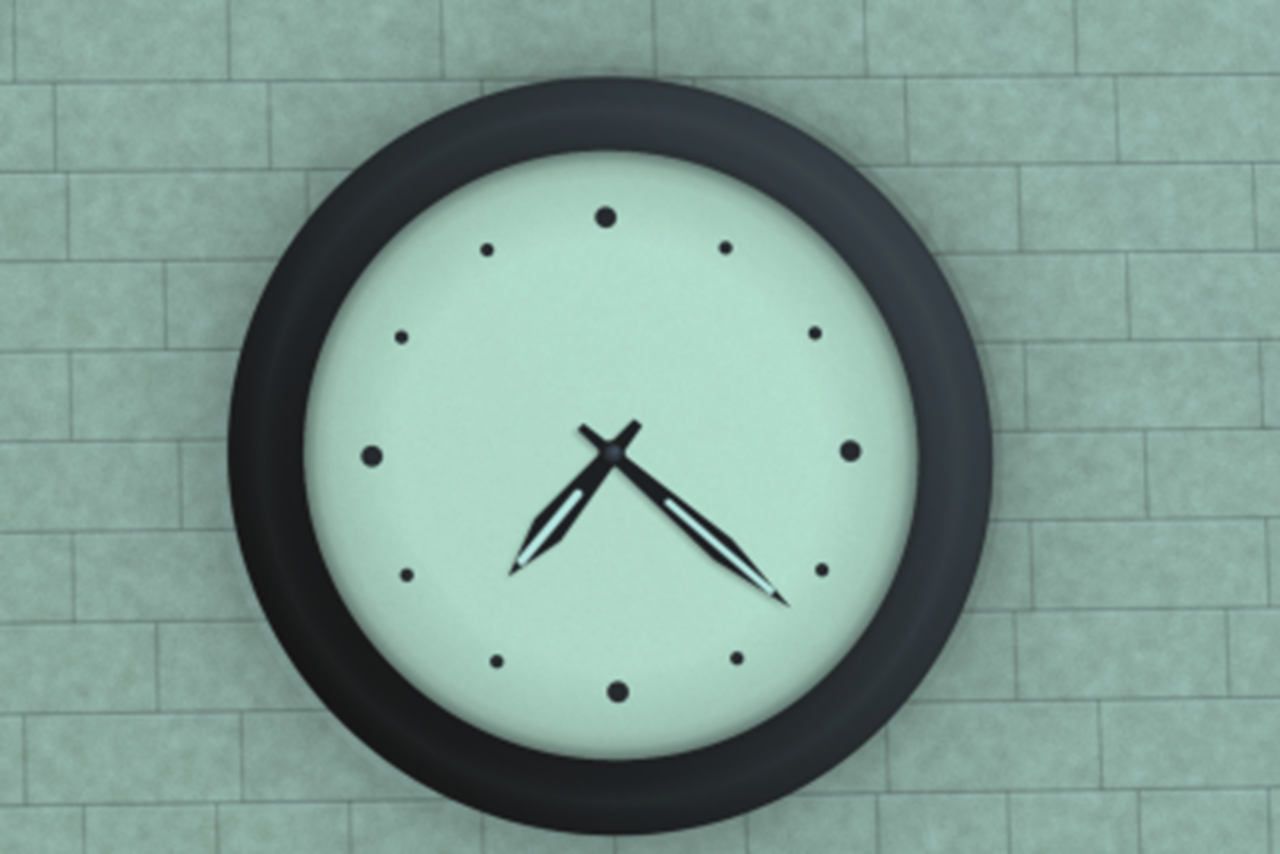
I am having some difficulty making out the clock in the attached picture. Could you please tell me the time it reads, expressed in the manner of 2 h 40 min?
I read 7 h 22 min
